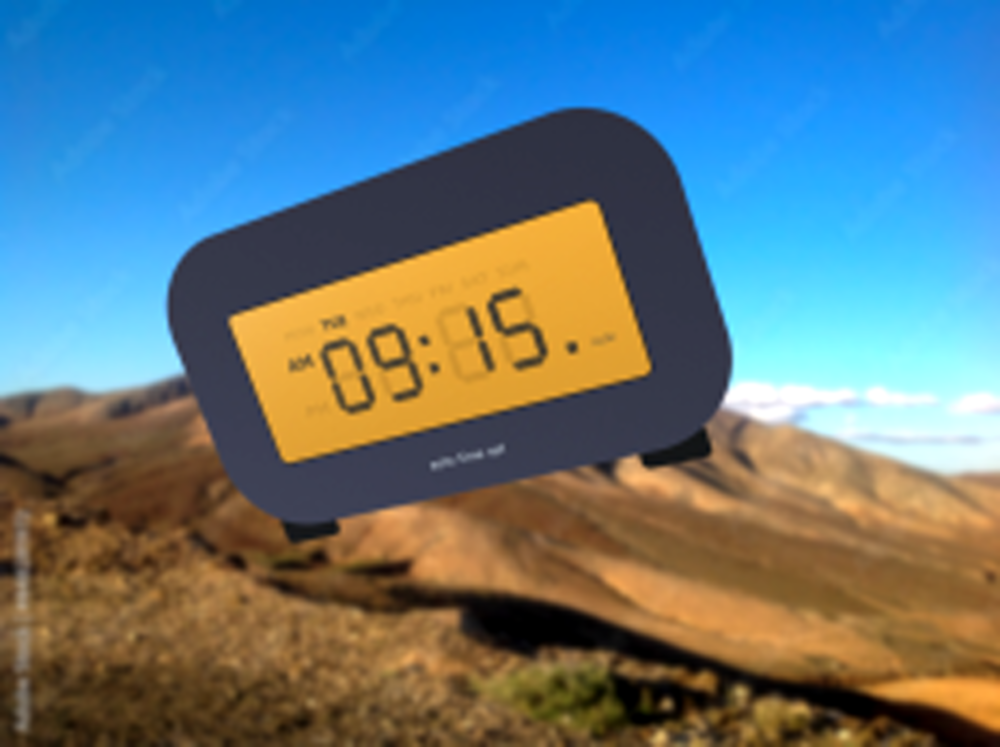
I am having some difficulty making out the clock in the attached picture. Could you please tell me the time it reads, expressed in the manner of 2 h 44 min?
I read 9 h 15 min
